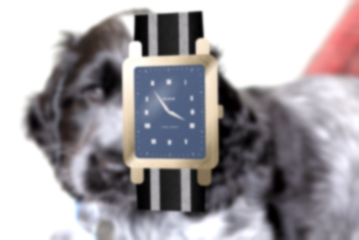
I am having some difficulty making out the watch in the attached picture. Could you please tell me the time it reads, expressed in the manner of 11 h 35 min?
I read 3 h 54 min
